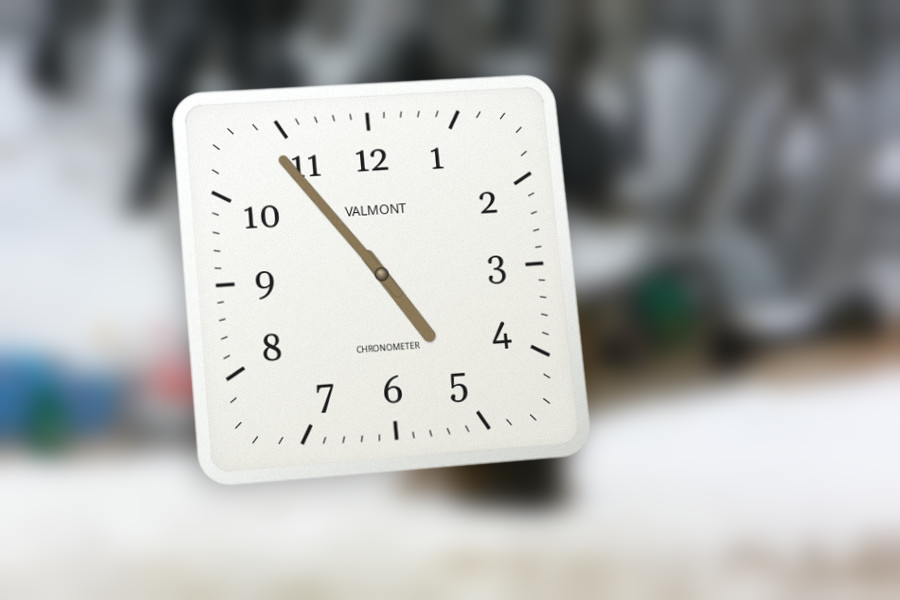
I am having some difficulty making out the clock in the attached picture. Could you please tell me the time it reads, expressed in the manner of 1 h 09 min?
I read 4 h 54 min
